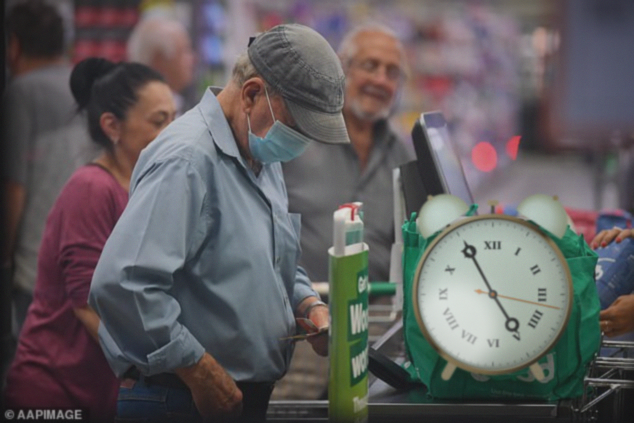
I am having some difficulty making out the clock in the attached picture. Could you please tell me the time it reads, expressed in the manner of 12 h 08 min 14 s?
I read 4 h 55 min 17 s
